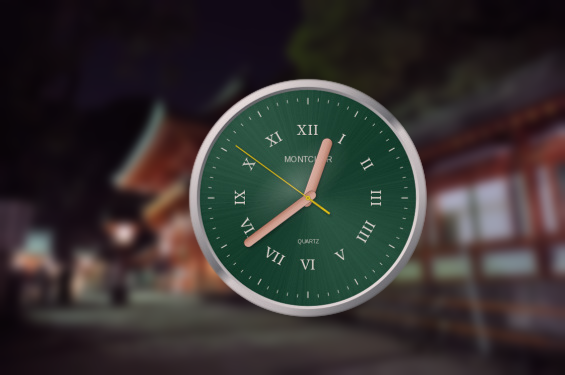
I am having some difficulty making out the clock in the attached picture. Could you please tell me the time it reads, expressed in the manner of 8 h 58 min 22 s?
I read 12 h 38 min 51 s
